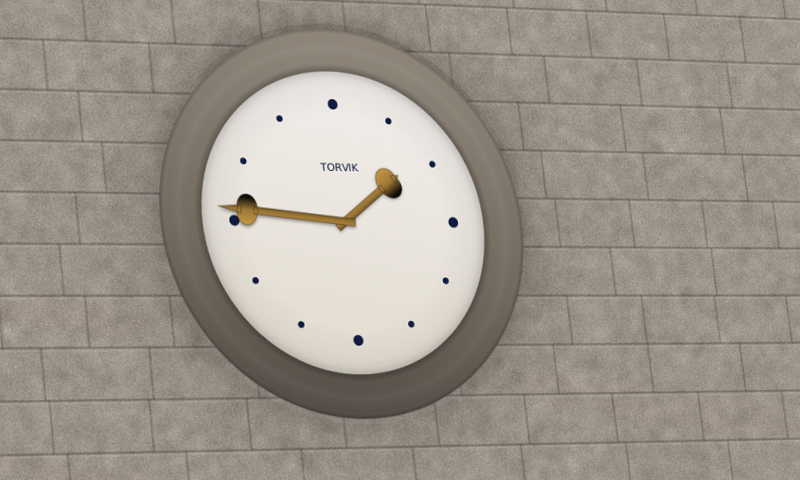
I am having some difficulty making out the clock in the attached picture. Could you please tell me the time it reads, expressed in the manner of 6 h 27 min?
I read 1 h 46 min
